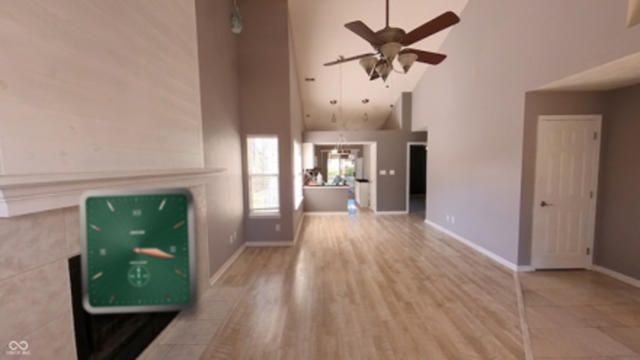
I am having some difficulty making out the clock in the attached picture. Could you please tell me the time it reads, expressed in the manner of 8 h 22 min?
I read 3 h 17 min
